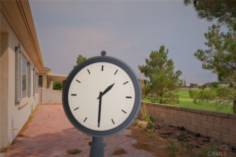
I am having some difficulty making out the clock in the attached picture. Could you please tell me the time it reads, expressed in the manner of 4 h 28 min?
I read 1 h 30 min
